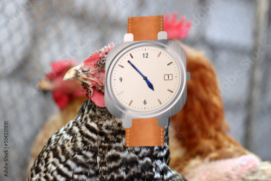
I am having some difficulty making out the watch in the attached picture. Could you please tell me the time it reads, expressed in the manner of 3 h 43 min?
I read 4 h 53 min
